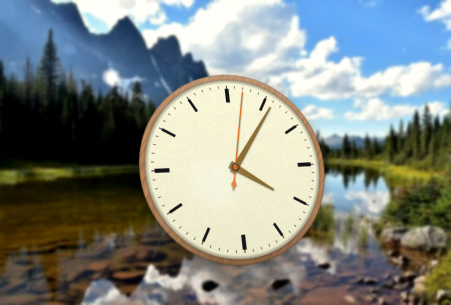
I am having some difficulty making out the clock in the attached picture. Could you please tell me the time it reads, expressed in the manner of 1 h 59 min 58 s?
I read 4 h 06 min 02 s
